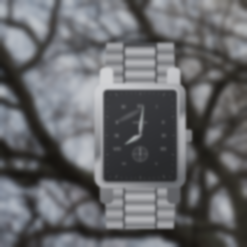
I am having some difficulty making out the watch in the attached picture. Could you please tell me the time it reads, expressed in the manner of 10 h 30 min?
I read 8 h 01 min
